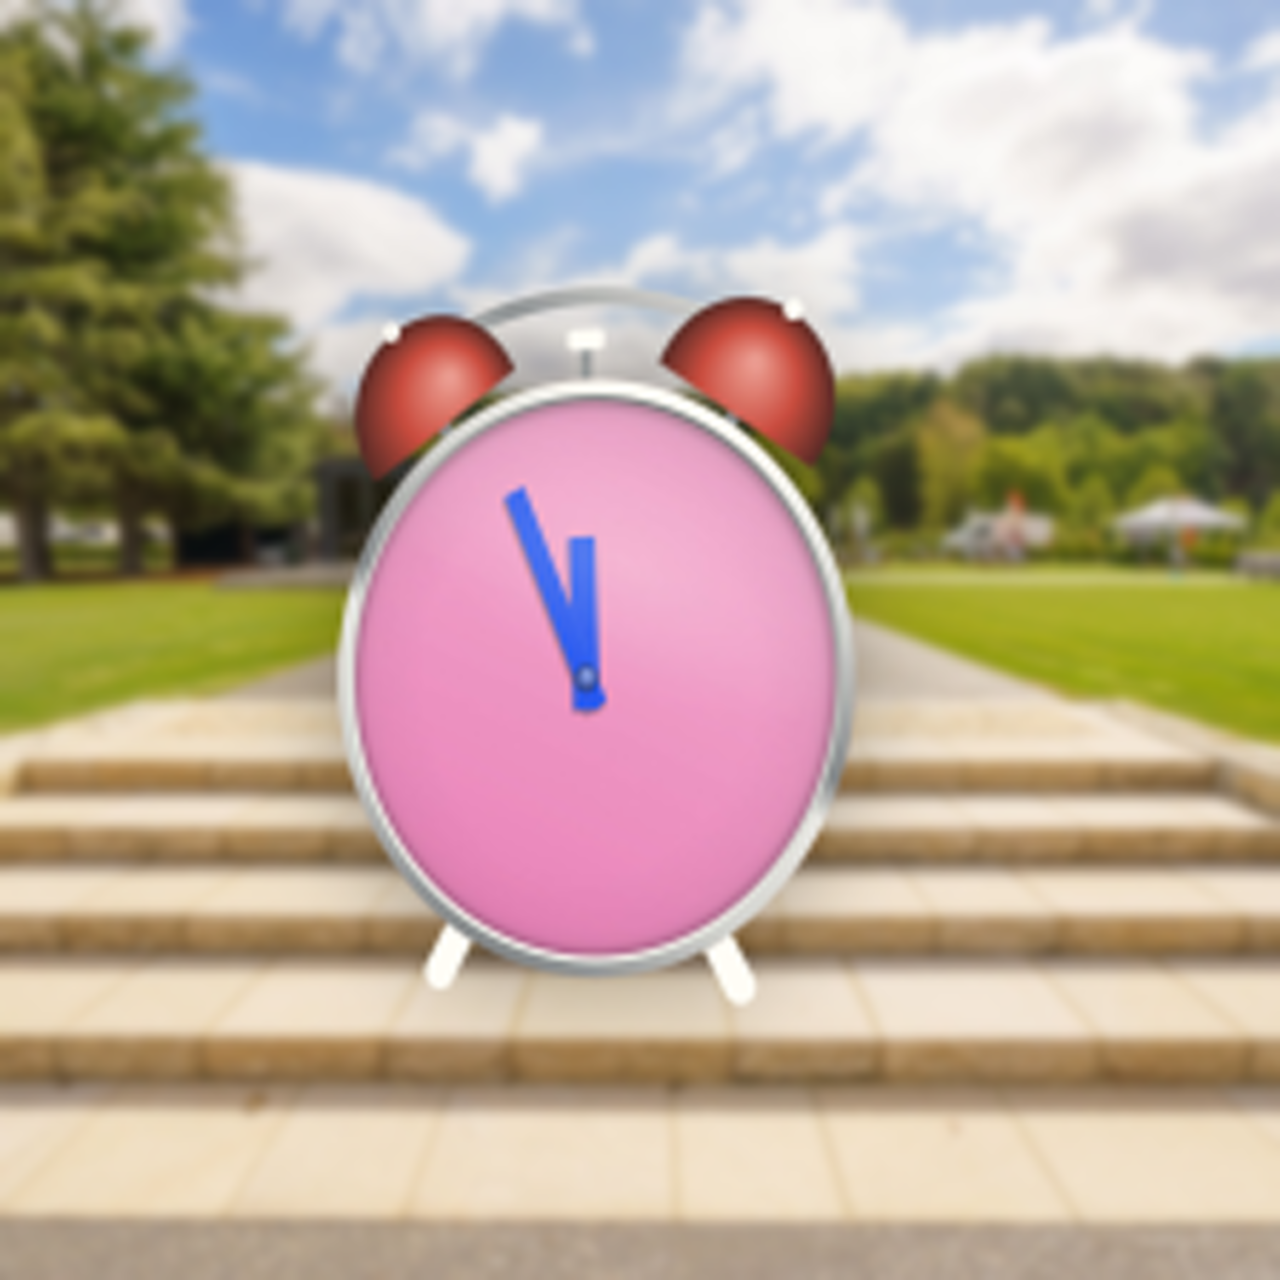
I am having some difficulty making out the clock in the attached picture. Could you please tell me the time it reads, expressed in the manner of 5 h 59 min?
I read 11 h 56 min
